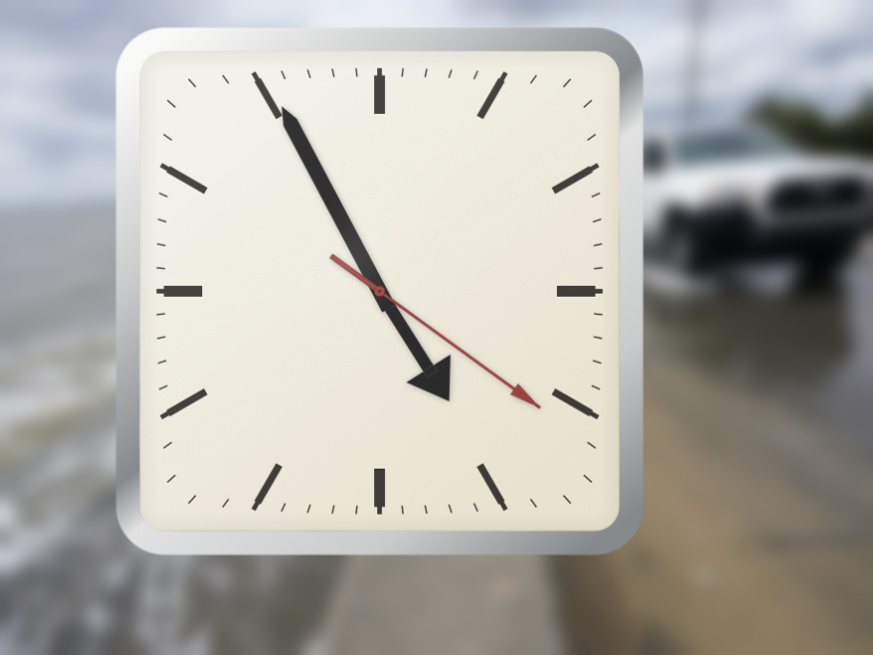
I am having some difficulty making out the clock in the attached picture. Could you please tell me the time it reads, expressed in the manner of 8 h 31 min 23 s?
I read 4 h 55 min 21 s
